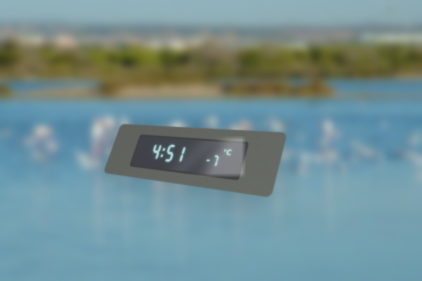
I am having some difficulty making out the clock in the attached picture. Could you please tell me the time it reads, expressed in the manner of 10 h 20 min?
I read 4 h 51 min
